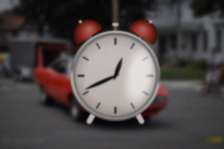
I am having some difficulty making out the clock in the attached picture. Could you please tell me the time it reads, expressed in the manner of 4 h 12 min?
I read 12 h 41 min
